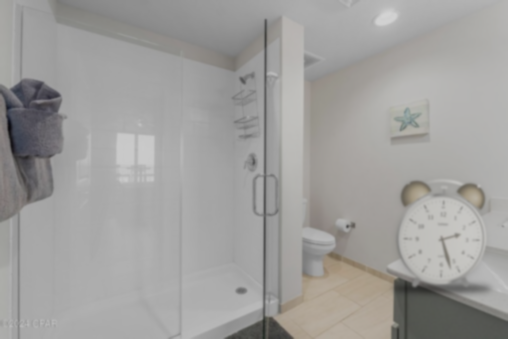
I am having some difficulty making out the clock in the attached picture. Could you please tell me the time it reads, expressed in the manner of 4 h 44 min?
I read 2 h 27 min
